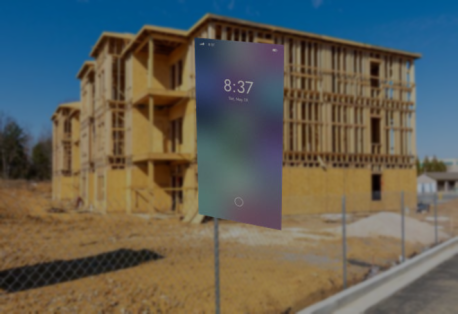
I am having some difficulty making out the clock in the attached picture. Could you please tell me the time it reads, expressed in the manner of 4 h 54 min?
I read 8 h 37 min
